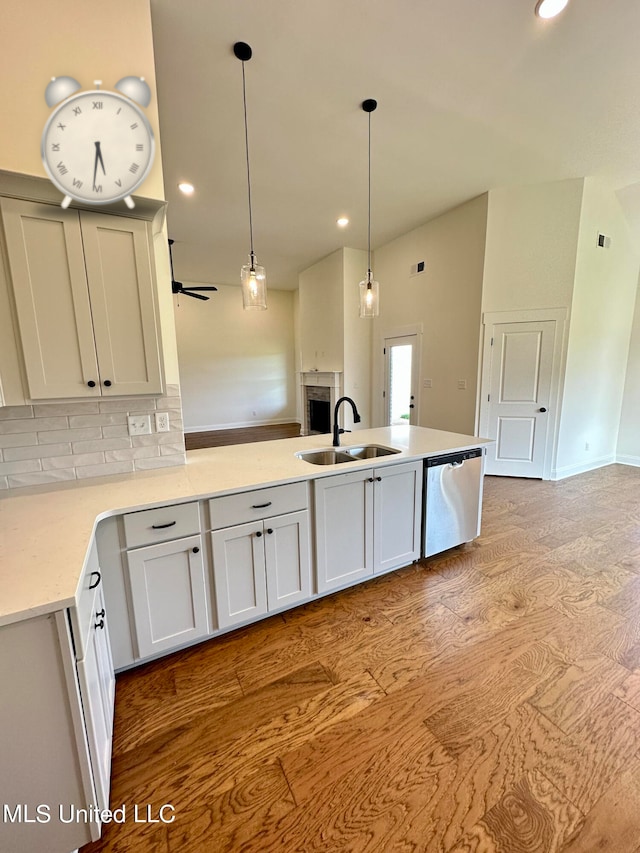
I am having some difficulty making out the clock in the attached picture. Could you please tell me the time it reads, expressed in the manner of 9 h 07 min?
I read 5 h 31 min
